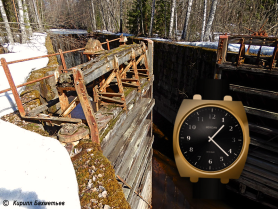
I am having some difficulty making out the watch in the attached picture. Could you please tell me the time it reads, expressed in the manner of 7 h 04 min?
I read 1 h 22 min
